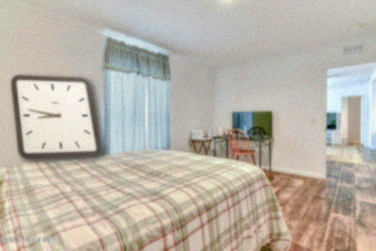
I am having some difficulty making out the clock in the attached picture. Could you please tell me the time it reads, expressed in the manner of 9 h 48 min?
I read 8 h 47 min
